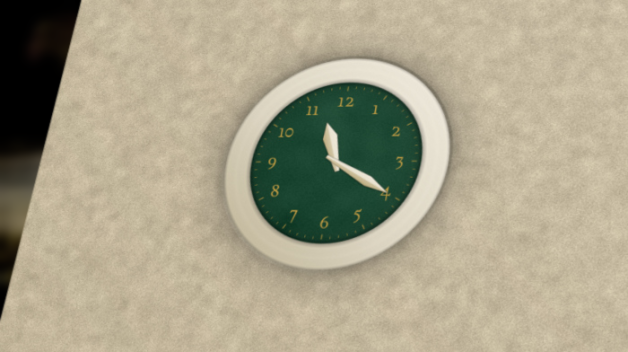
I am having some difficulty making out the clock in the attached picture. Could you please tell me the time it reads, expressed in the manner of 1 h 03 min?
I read 11 h 20 min
